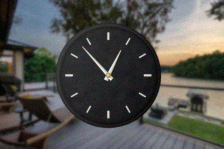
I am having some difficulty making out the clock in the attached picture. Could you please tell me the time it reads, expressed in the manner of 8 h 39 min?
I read 12 h 53 min
